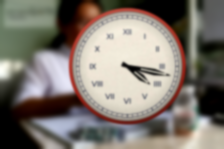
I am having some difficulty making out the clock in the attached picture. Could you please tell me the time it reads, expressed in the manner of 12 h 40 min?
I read 4 h 17 min
